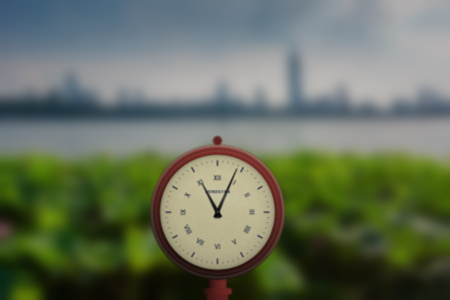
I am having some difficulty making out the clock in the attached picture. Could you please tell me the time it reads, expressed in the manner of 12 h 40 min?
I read 11 h 04 min
